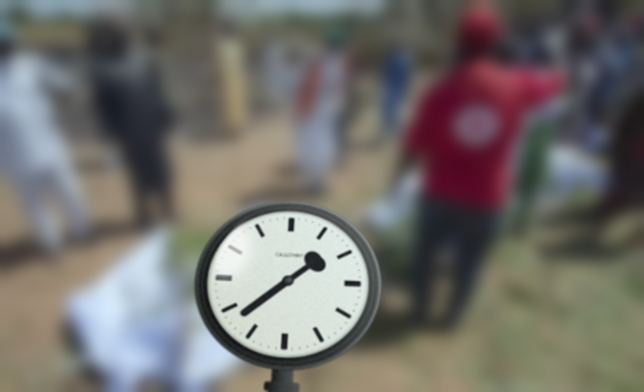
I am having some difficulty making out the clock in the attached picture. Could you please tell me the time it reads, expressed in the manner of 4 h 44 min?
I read 1 h 38 min
